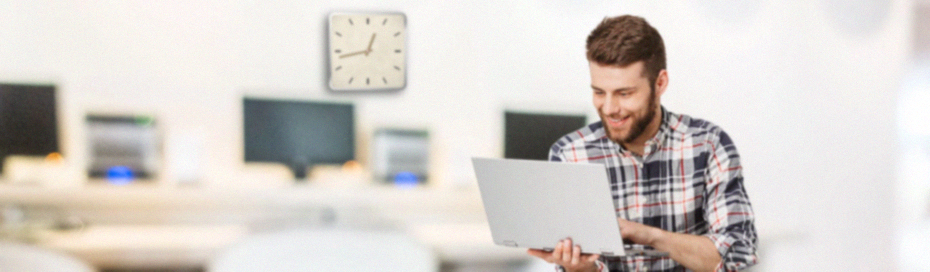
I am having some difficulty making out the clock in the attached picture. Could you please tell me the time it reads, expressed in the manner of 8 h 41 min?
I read 12 h 43 min
